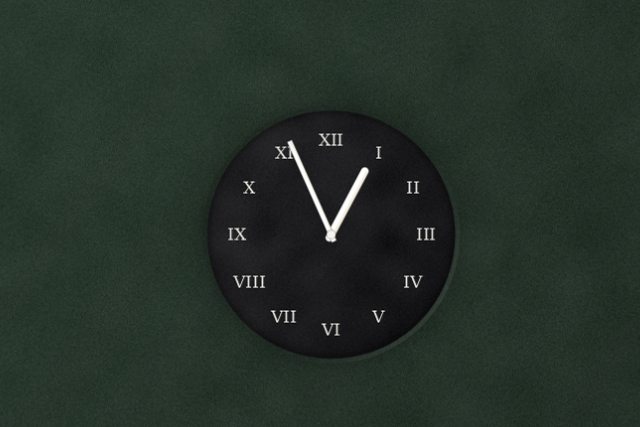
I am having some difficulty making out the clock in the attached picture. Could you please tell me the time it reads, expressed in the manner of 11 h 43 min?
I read 12 h 56 min
